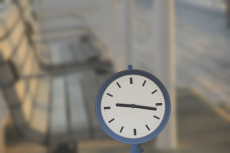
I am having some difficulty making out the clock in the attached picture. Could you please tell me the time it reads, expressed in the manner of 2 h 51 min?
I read 9 h 17 min
